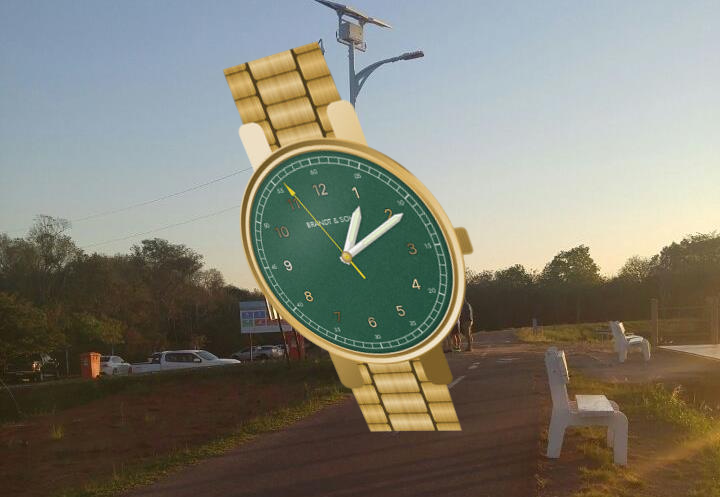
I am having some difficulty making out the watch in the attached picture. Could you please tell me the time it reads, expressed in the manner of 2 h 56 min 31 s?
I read 1 h 10 min 56 s
